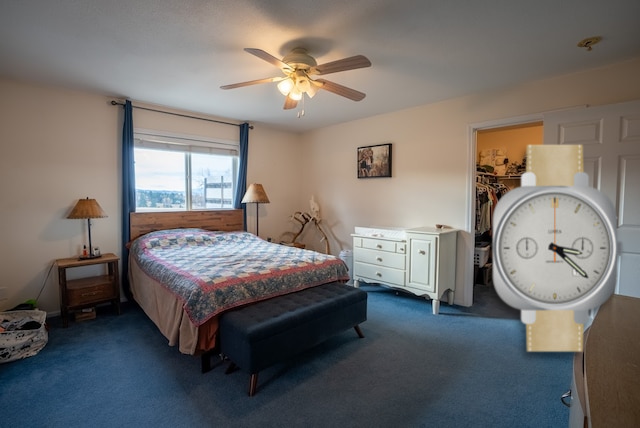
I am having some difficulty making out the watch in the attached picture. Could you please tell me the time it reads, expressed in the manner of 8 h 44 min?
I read 3 h 22 min
